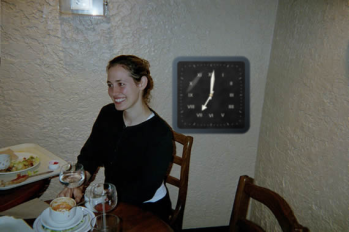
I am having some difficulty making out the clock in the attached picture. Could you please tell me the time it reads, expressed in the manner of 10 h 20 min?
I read 7 h 01 min
